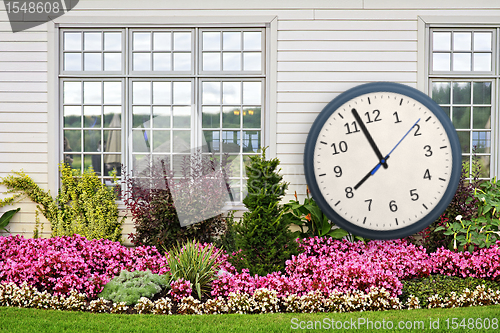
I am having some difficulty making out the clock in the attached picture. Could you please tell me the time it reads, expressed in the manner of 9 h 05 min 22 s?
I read 7 h 57 min 09 s
